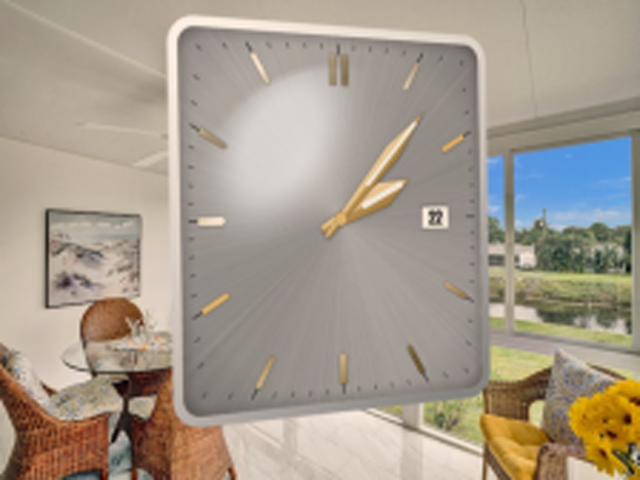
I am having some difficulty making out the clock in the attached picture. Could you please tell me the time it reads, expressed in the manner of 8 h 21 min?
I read 2 h 07 min
